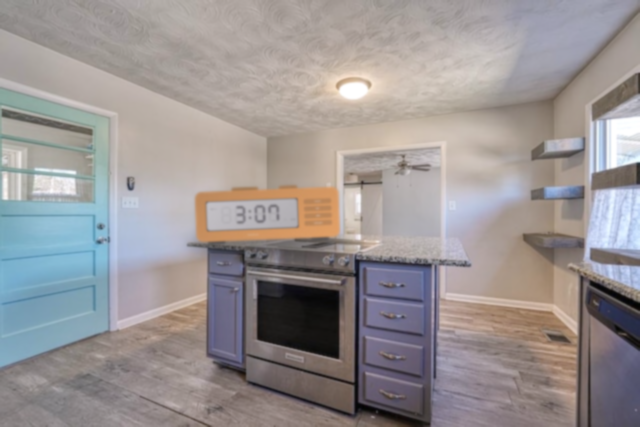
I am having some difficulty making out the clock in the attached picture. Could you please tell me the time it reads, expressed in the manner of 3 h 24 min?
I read 3 h 07 min
